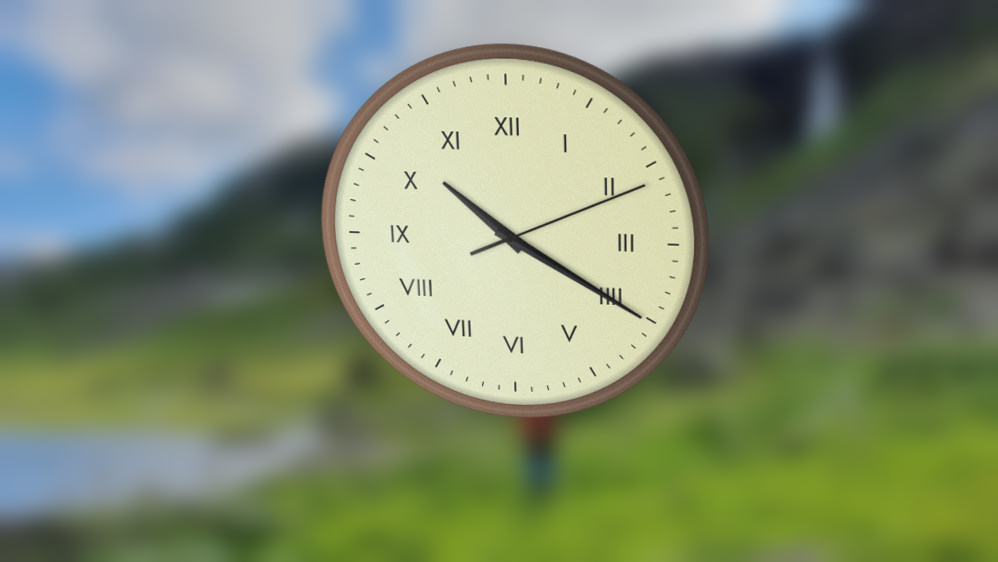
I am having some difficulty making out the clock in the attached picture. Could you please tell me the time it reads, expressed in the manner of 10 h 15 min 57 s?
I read 10 h 20 min 11 s
